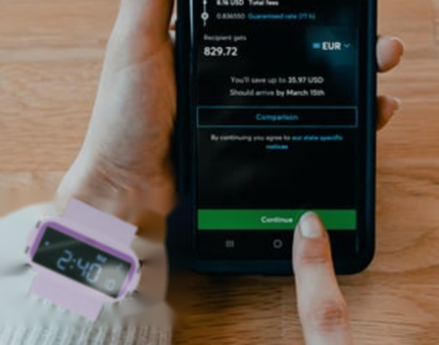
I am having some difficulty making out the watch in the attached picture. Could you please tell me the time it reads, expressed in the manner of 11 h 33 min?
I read 2 h 40 min
